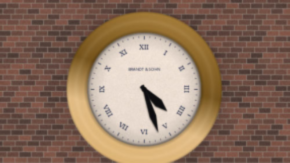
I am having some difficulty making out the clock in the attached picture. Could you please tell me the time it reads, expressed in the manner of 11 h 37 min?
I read 4 h 27 min
